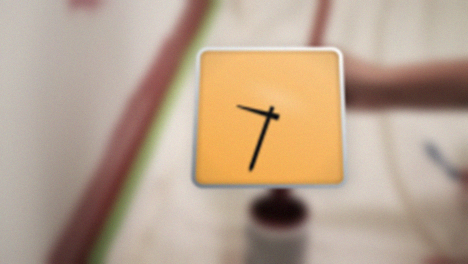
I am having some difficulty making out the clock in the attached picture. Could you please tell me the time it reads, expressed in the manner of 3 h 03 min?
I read 9 h 33 min
